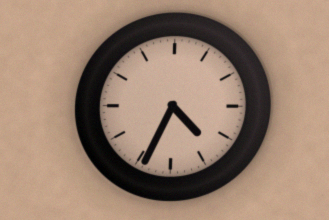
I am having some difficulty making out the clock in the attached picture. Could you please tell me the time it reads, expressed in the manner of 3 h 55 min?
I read 4 h 34 min
